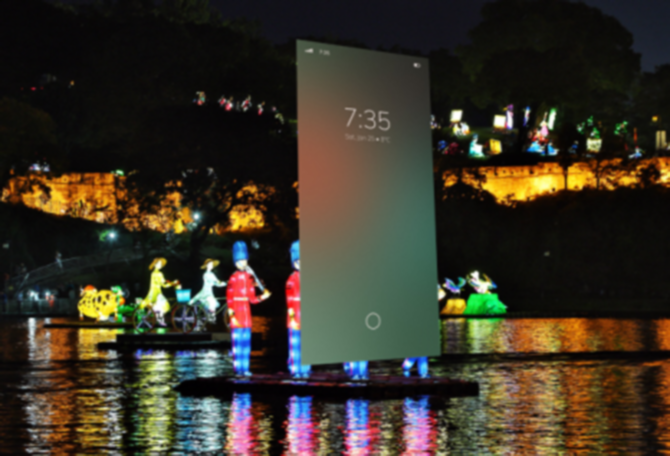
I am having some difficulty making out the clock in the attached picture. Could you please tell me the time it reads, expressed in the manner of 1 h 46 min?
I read 7 h 35 min
